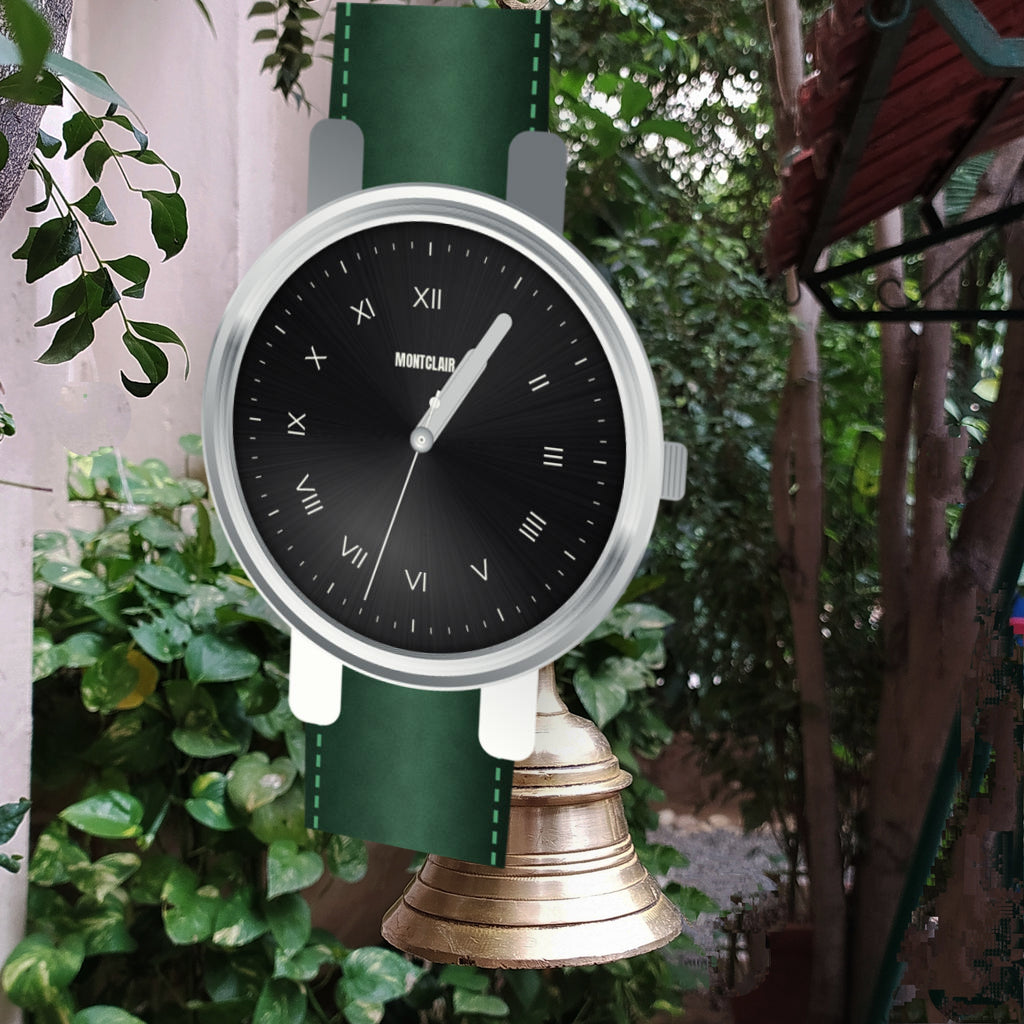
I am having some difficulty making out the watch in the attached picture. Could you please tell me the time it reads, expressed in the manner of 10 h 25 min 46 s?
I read 1 h 05 min 33 s
